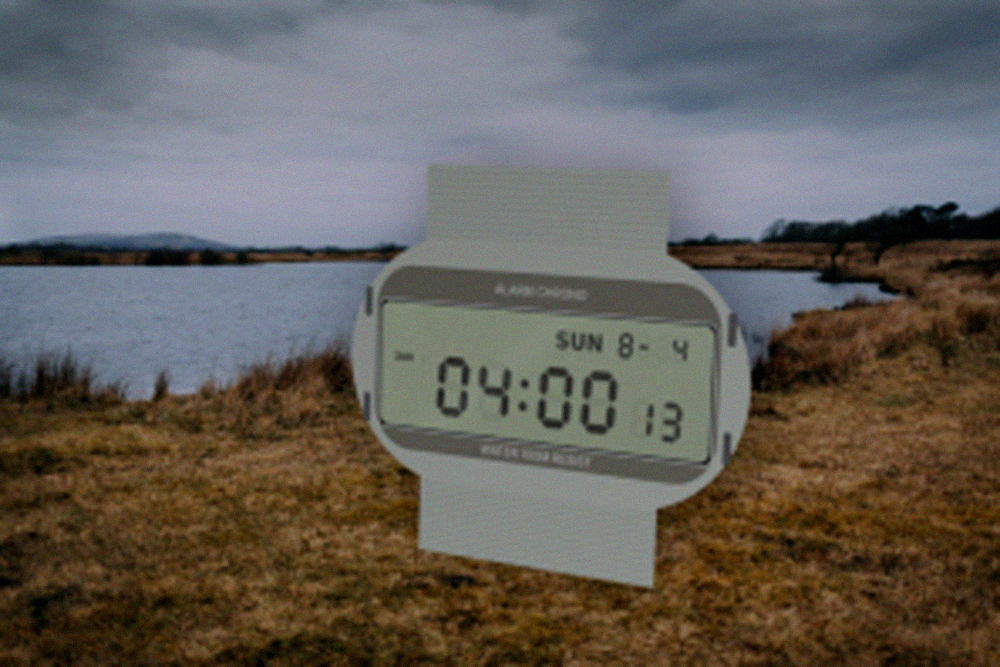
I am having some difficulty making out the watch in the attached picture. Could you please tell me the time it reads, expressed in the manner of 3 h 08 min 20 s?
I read 4 h 00 min 13 s
